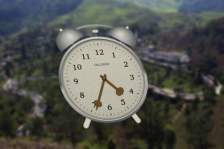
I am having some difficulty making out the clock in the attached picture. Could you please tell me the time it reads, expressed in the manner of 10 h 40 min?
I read 4 h 34 min
